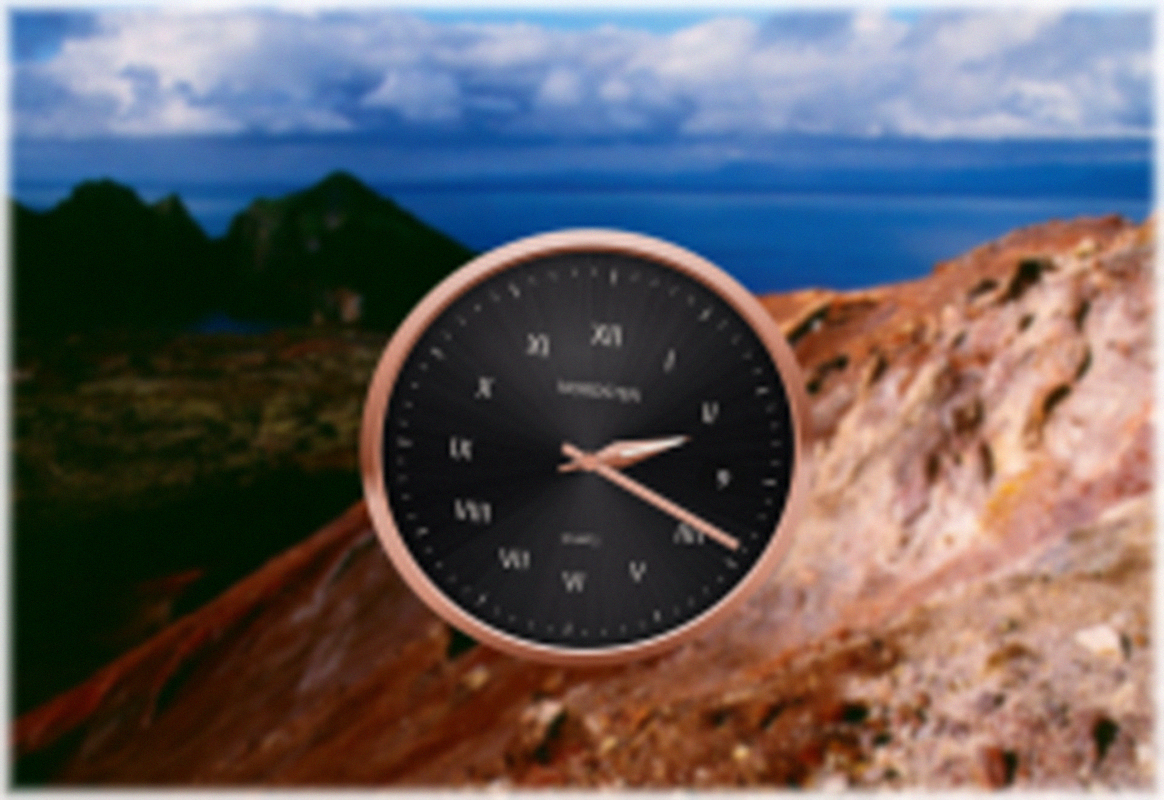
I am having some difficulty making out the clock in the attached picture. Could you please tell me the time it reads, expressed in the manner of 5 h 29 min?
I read 2 h 19 min
